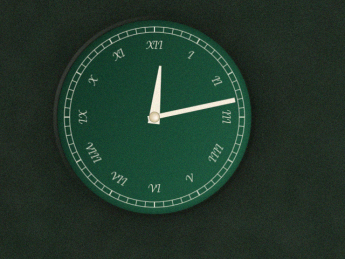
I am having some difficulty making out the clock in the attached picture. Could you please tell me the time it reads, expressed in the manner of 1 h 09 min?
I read 12 h 13 min
